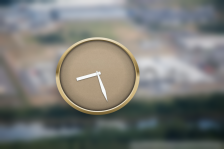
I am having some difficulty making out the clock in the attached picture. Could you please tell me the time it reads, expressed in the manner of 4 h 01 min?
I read 8 h 27 min
